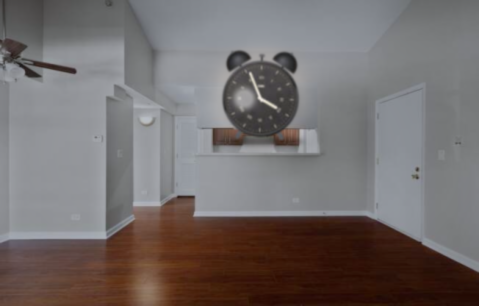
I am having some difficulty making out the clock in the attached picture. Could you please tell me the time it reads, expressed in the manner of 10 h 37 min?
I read 3 h 56 min
